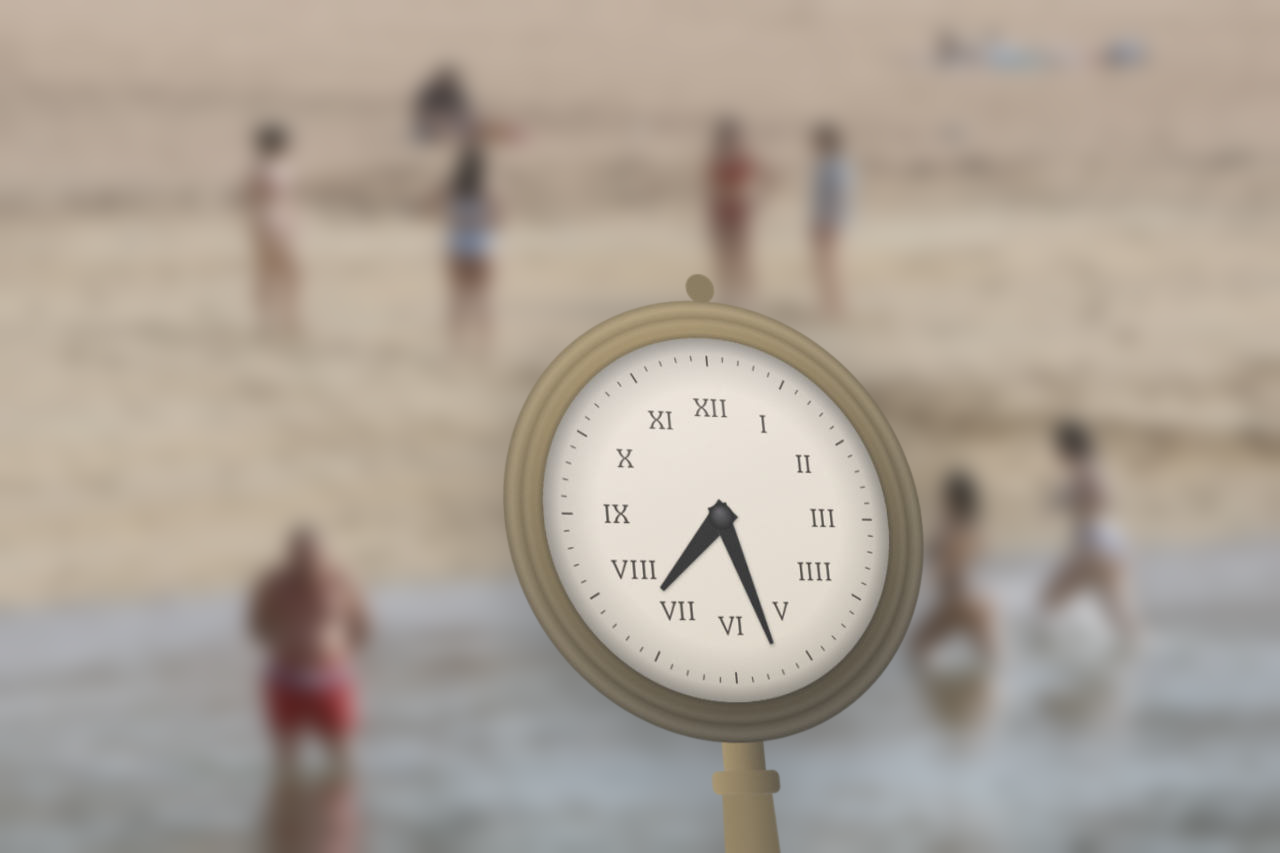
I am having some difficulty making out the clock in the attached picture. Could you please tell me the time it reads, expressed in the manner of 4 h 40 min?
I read 7 h 27 min
